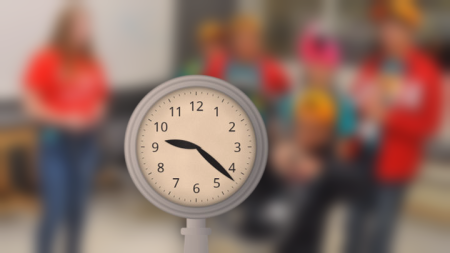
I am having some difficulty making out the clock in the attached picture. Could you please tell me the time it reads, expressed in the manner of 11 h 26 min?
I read 9 h 22 min
